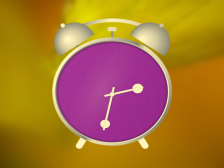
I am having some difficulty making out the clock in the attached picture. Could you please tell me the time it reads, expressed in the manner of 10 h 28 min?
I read 2 h 32 min
